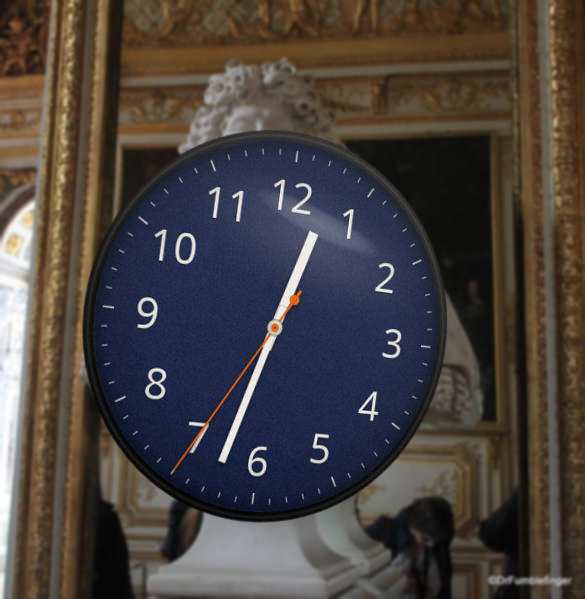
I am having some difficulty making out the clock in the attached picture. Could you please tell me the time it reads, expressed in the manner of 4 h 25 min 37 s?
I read 12 h 32 min 35 s
